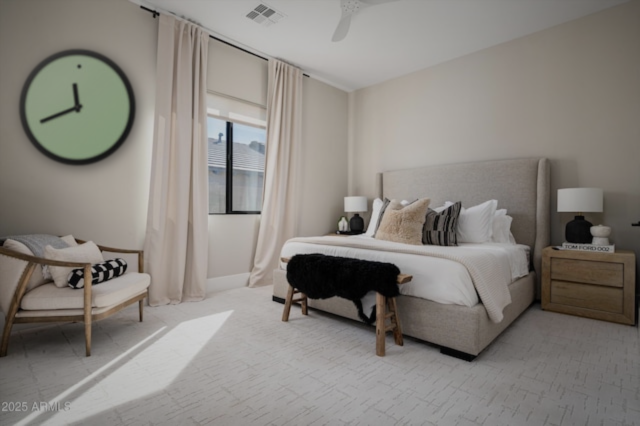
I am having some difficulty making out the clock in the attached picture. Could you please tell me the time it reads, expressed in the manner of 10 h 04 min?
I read 11 h 41 min
